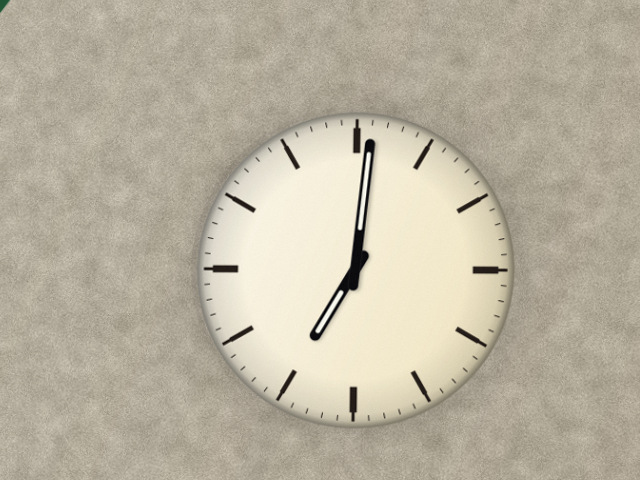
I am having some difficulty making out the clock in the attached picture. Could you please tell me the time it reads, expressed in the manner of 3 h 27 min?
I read 7 h 01 min
